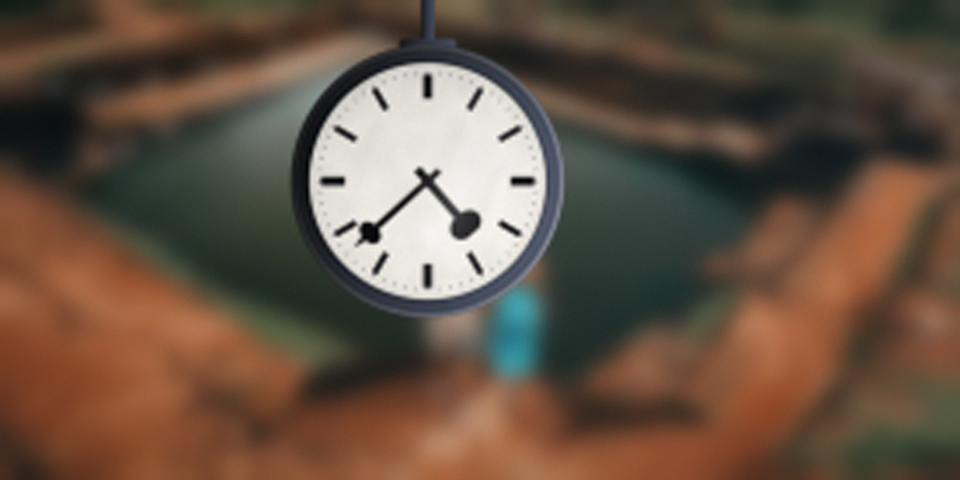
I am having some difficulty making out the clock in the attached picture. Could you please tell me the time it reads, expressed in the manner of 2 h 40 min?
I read 4 h 38 min
